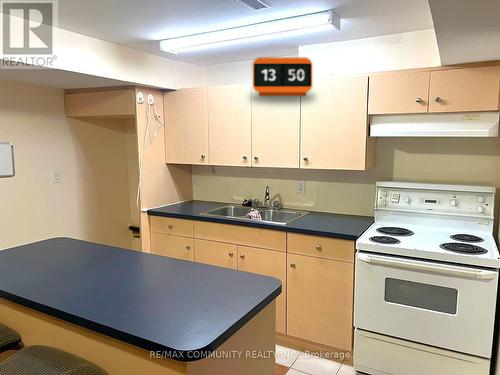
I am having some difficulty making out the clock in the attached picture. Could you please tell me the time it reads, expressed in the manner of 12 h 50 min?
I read 13 h 50 min
